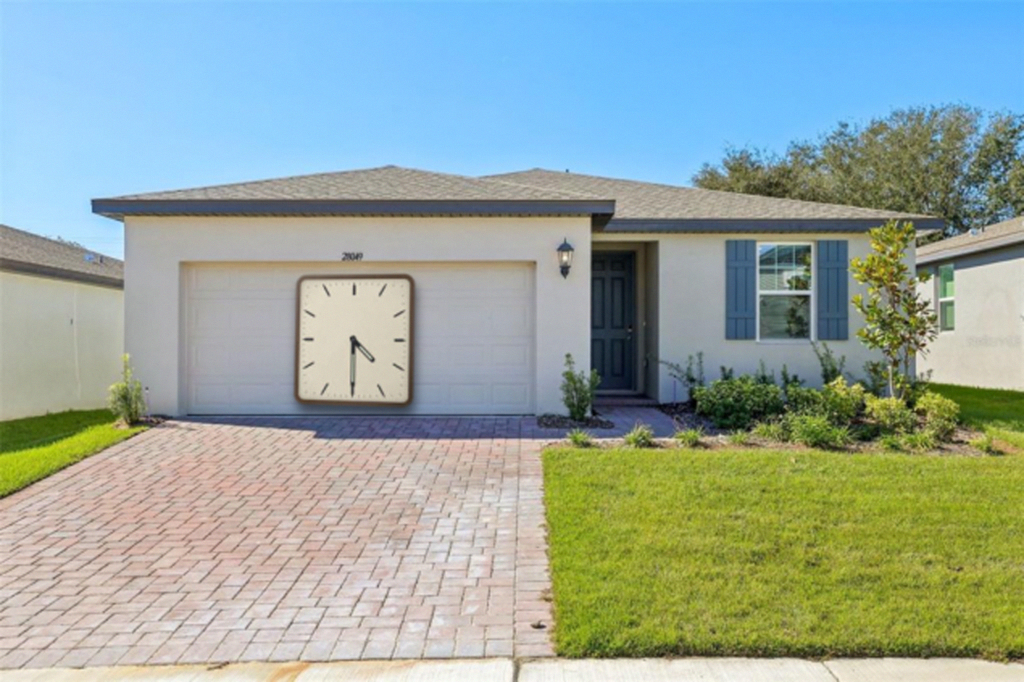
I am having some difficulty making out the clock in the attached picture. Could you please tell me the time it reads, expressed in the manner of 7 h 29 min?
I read 4 h 30 min
